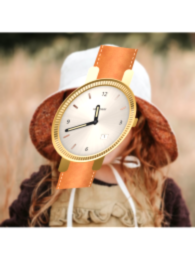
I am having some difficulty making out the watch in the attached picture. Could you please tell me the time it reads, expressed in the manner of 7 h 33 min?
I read 11 h 42 min
